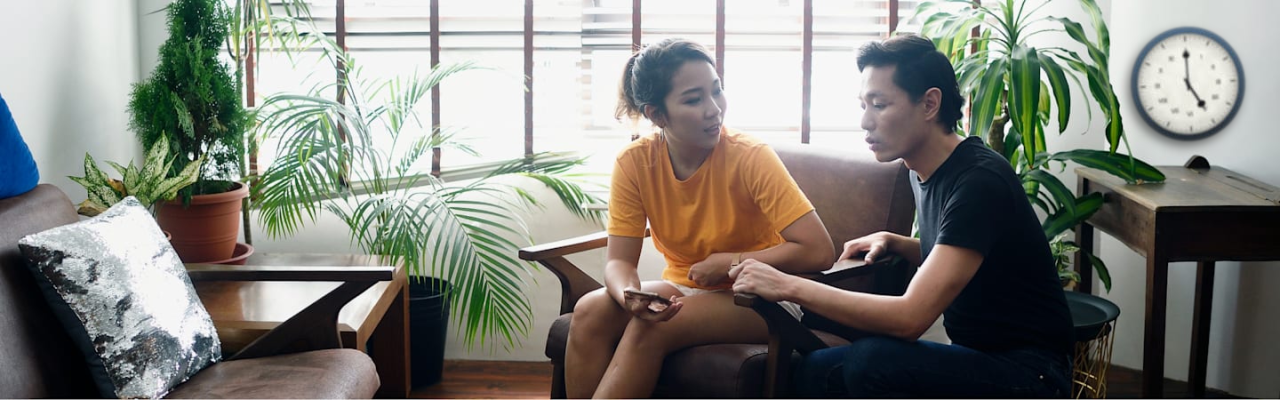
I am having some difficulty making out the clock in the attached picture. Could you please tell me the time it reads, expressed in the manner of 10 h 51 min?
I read 5 h 00 min
